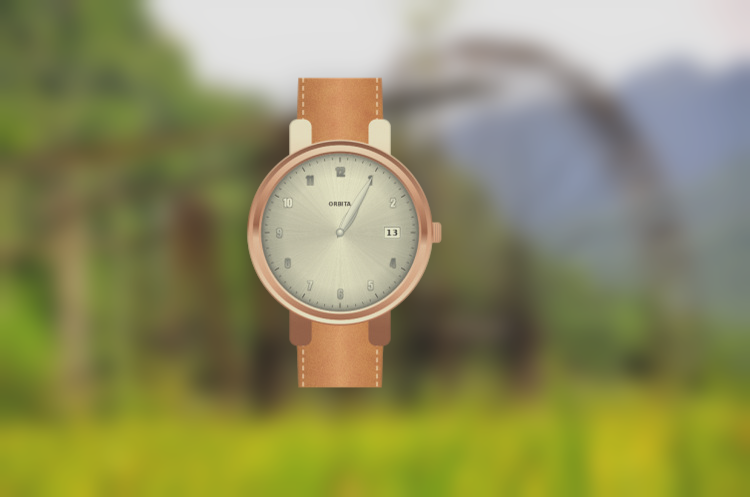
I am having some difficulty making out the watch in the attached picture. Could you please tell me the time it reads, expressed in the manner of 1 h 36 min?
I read 1 h 05 min
